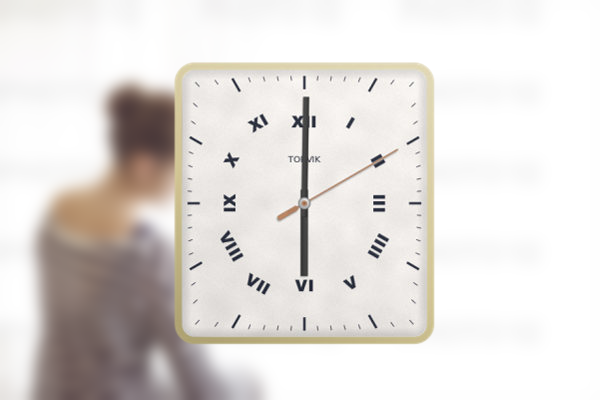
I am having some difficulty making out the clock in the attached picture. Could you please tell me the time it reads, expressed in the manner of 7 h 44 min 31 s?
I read 6 h 00 min 10 s
